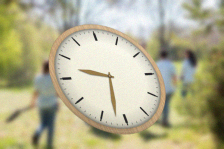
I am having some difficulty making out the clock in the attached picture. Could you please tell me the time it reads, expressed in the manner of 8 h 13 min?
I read 9 h 32 min
